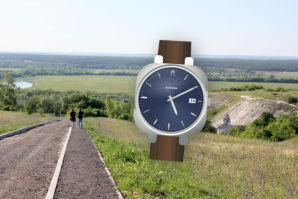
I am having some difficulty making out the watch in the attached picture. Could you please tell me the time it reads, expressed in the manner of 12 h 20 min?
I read 5 h 10 min
